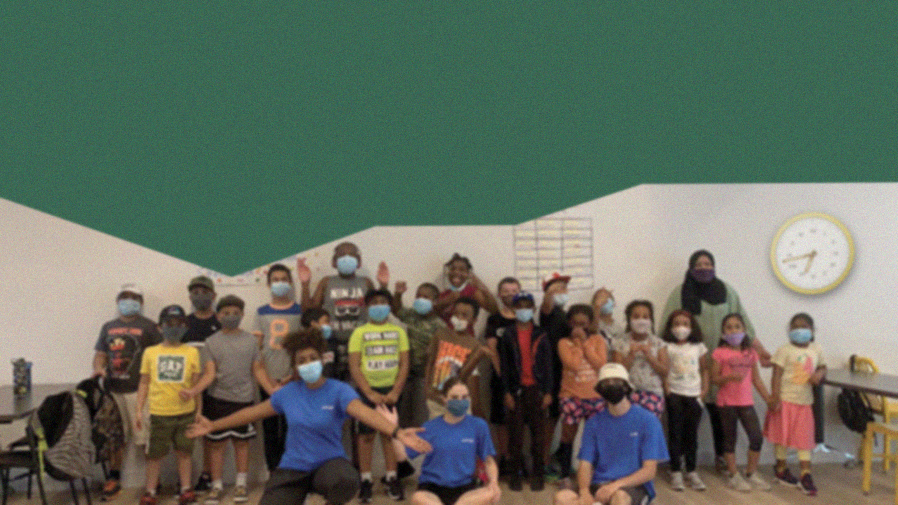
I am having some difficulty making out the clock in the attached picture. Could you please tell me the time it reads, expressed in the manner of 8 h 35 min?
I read 6 h 43 min
